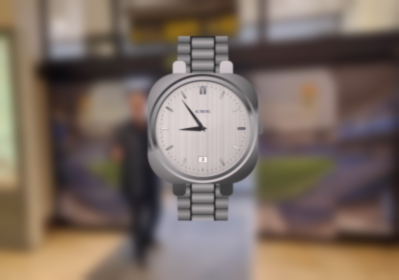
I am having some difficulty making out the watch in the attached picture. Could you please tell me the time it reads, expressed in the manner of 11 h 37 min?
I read 8 h 54 min
